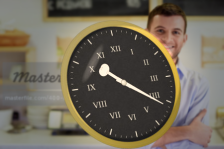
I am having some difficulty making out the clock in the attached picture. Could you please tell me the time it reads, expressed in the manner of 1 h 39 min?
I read 10 h 21 min
